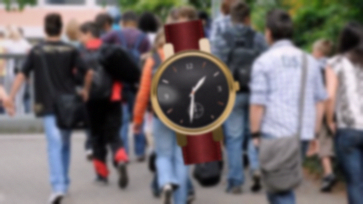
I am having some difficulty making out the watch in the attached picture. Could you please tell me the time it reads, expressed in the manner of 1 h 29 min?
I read 1 h 32 min
